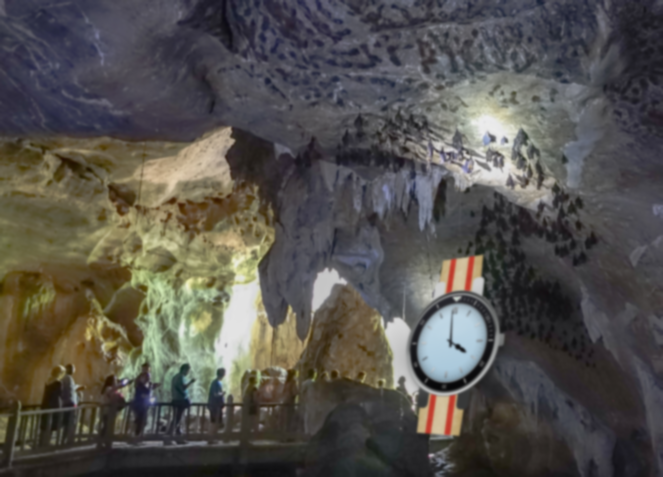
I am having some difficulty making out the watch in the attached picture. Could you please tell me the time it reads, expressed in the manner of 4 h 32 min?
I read 3 h 59 min
